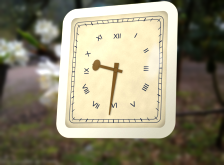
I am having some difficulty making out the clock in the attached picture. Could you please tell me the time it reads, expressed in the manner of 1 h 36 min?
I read 9 h 31 min
